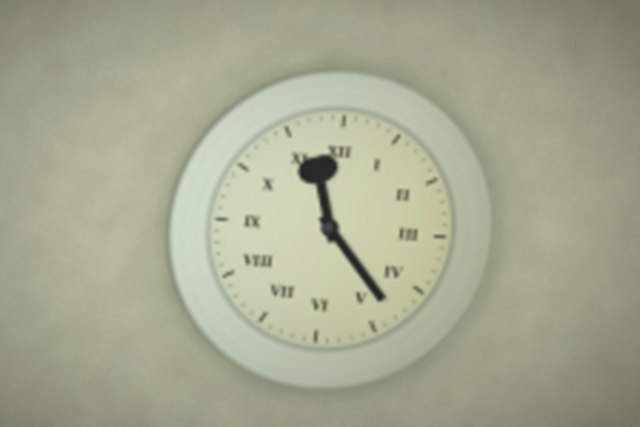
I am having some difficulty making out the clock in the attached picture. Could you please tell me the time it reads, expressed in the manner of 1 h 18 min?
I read 11 h 23 min
